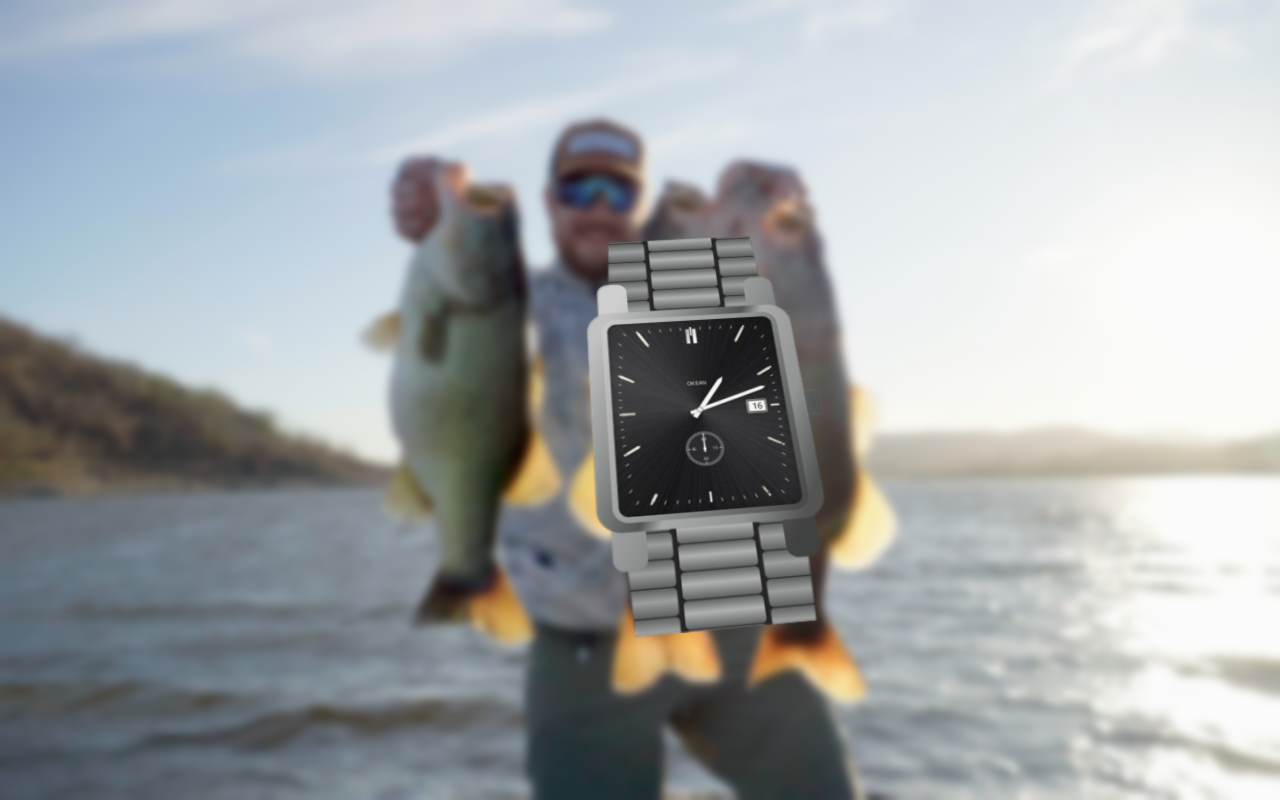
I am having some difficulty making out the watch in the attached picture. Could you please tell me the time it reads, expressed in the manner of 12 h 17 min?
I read 1 h 12 min
